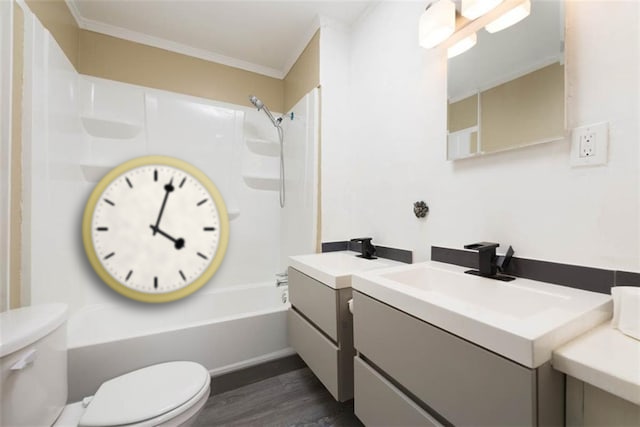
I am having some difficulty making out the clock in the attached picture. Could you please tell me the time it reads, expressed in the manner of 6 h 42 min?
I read 4 h 03 min
